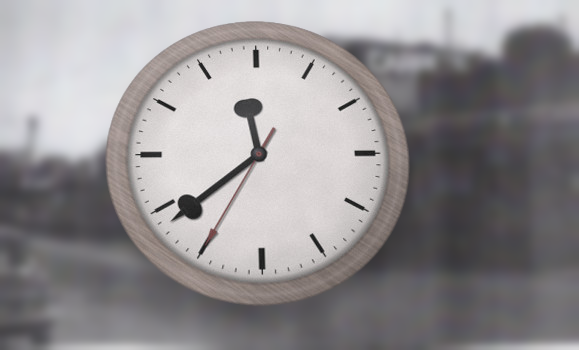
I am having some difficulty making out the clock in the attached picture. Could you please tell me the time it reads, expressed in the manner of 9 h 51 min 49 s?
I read 11 h 38 min 35 s
